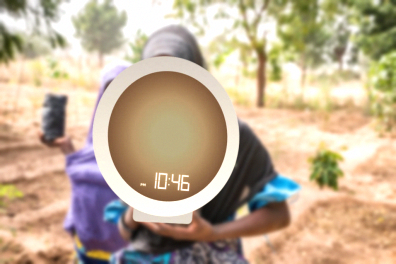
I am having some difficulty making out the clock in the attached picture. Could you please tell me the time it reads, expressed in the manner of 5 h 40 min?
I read 10 h 46 min
